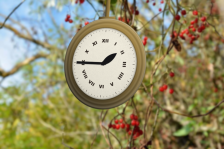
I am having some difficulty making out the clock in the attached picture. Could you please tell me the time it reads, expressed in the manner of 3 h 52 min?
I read 1 h 45 min
